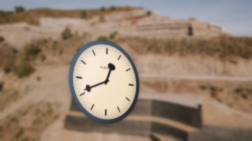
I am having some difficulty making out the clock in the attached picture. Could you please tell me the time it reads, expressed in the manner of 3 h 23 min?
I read 12 h 41 min
